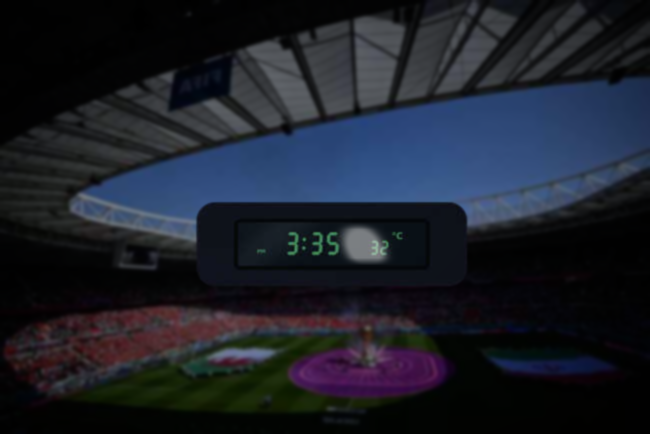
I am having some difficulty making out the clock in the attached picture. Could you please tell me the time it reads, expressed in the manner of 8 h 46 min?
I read 3 h 35 min
